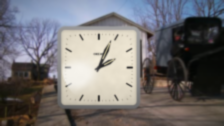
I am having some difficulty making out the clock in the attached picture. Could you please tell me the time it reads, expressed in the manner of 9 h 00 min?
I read 2 h 04 min
